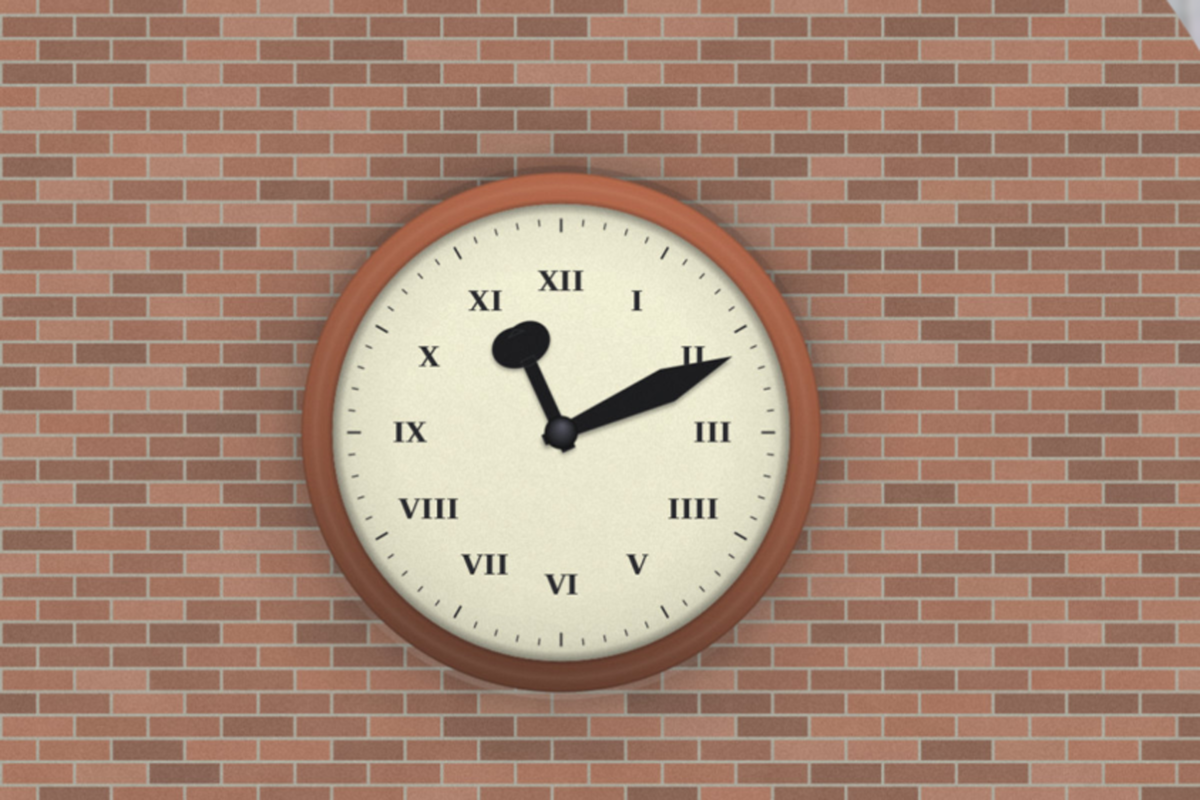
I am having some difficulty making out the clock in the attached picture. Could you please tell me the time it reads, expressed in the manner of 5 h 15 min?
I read 11 h 11 min
